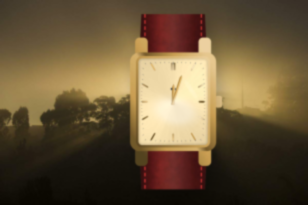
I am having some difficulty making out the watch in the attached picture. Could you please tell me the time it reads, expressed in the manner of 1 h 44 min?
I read 12 h 03 min
